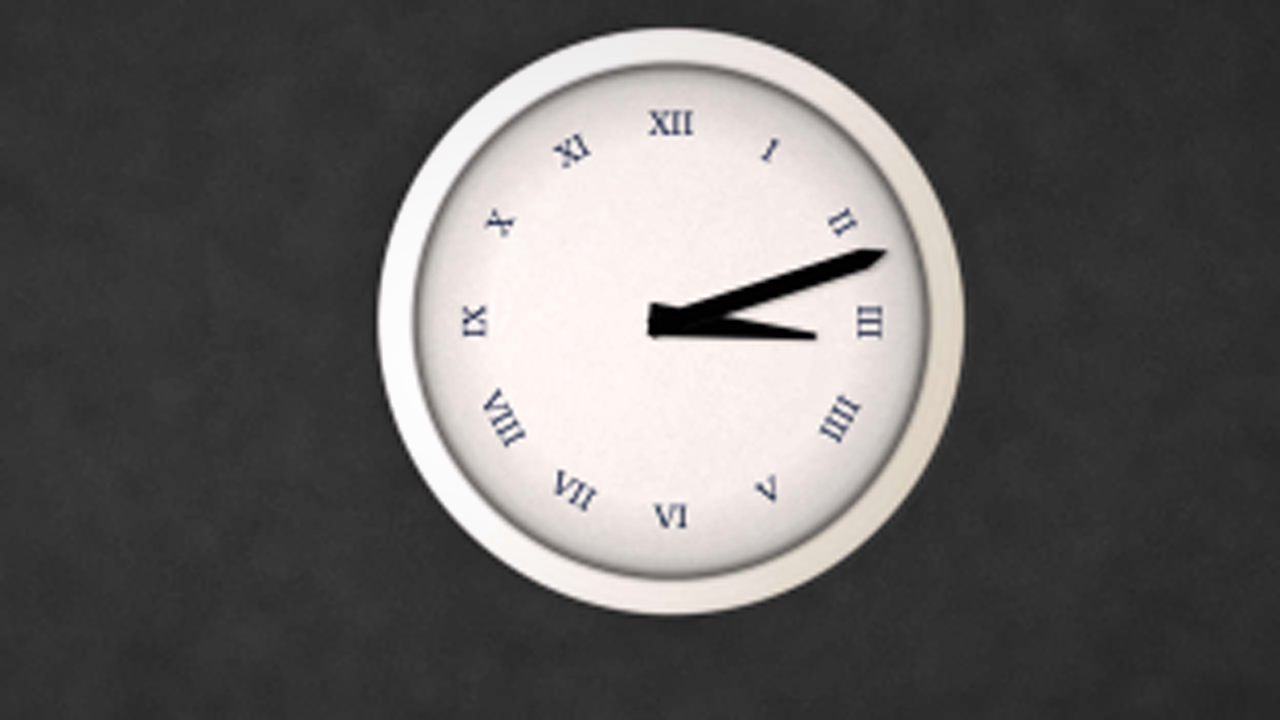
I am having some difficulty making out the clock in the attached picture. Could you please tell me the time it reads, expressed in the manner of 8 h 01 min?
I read 3 h 12 min
